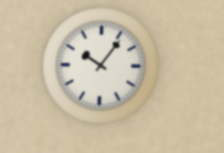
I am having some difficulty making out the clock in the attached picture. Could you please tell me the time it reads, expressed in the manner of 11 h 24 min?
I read 10 h 06 min
